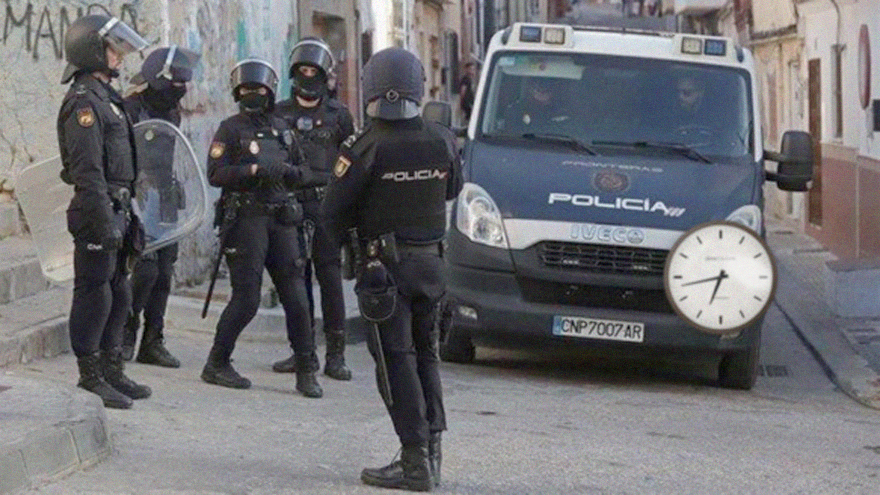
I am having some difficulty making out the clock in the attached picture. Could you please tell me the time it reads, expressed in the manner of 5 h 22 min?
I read 6 h 43 min
